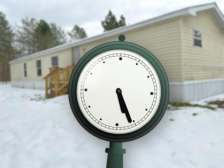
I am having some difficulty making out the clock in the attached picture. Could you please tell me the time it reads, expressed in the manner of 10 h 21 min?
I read 5 h 26 min
